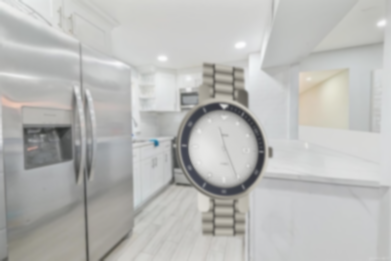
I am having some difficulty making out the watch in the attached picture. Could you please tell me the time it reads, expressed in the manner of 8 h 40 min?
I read 11 h 26 min
